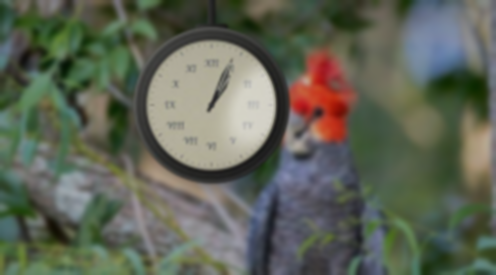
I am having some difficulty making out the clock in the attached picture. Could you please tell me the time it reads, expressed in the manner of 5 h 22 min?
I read 1 h 04 min
